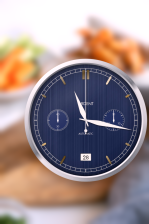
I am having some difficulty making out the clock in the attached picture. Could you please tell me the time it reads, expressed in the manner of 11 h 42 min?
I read 11 h 17 min
